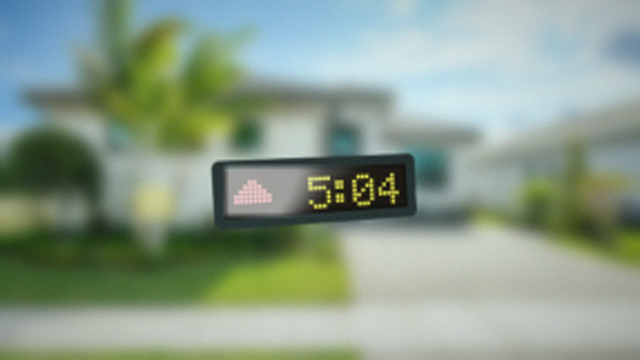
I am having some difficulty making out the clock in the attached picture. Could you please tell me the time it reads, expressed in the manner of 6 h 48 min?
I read 5 h 04 min
